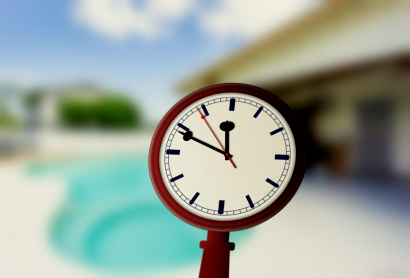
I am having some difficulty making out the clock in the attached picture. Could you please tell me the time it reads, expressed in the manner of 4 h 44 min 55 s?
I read 11 h 48 min 54 s
